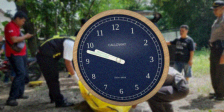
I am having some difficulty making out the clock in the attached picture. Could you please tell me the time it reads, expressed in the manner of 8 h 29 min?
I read 9 h 48 min
